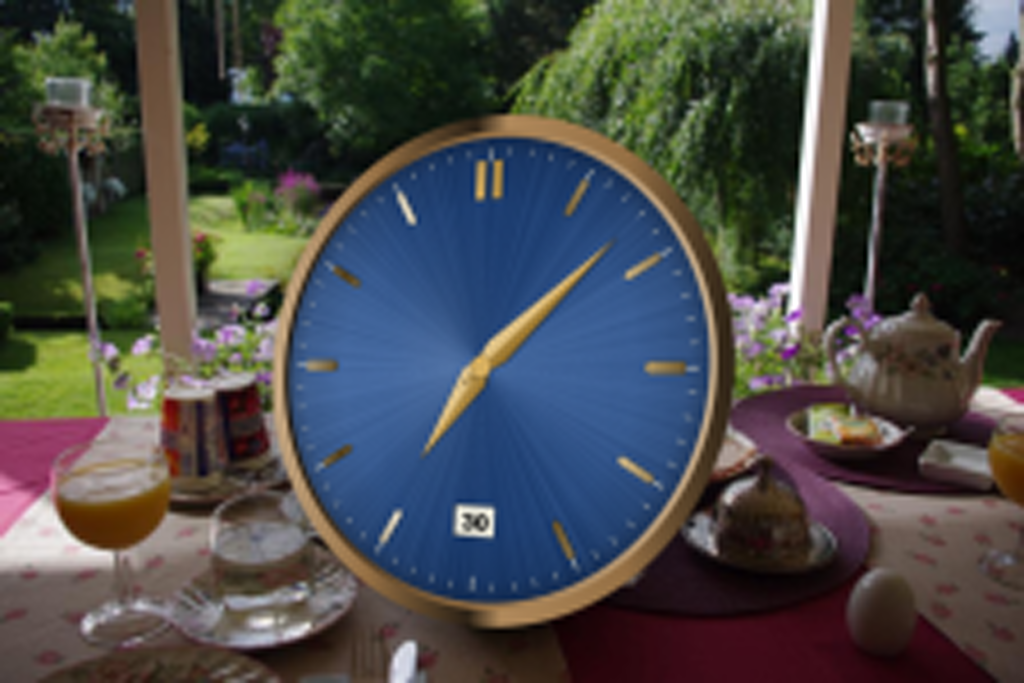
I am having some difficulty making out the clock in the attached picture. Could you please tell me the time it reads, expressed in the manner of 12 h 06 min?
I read 7 h 08 min
